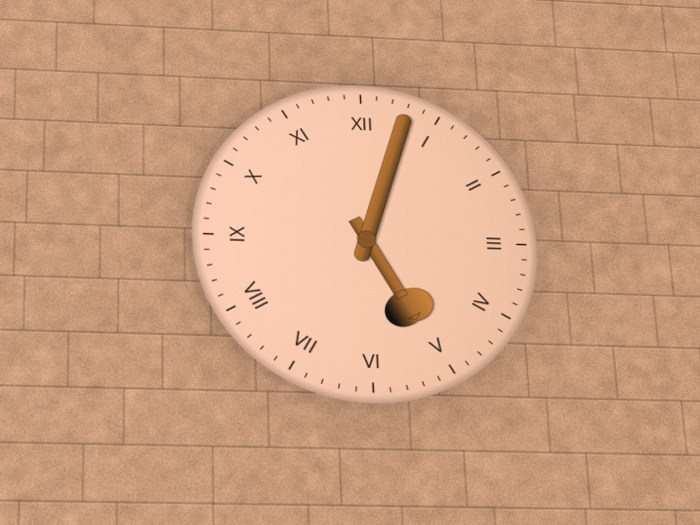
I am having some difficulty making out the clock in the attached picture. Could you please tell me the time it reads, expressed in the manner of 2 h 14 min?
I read 5 h 03 min
